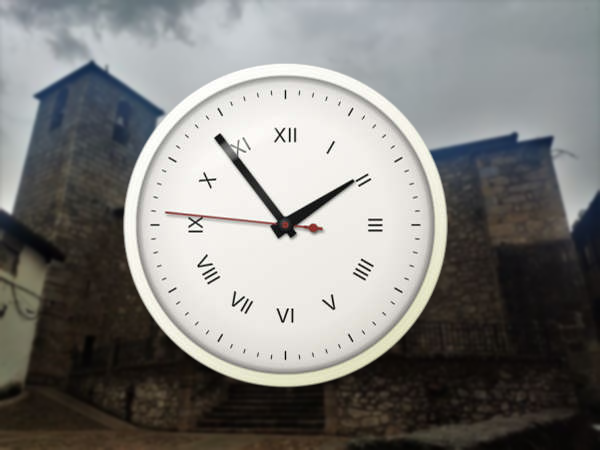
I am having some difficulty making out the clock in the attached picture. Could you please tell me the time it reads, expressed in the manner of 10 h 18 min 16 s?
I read 1 h 53 min 46 s
